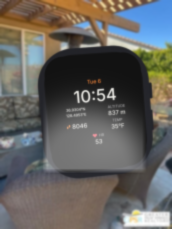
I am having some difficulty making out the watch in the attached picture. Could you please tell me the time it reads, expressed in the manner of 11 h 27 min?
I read 10 h 54 min
